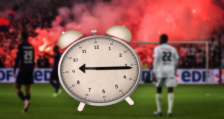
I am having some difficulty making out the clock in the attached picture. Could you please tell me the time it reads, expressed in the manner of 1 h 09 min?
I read 9 h 16 min
